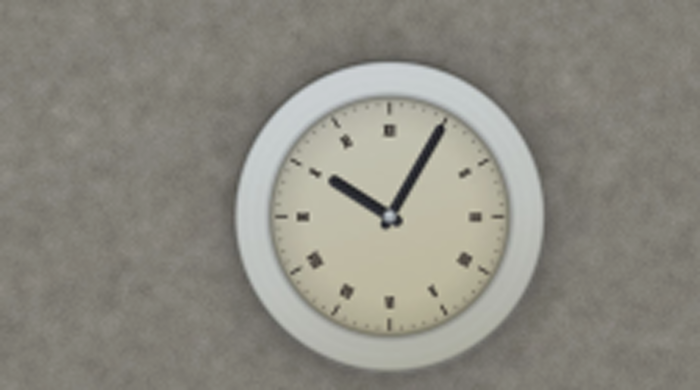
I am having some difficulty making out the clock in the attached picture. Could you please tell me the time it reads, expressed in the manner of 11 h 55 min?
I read 10 h 05 min
